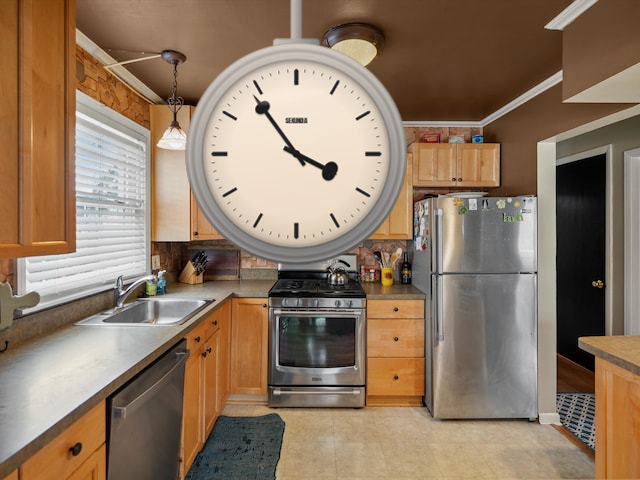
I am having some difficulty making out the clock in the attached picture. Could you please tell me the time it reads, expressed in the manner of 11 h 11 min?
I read 3 h 54 min
